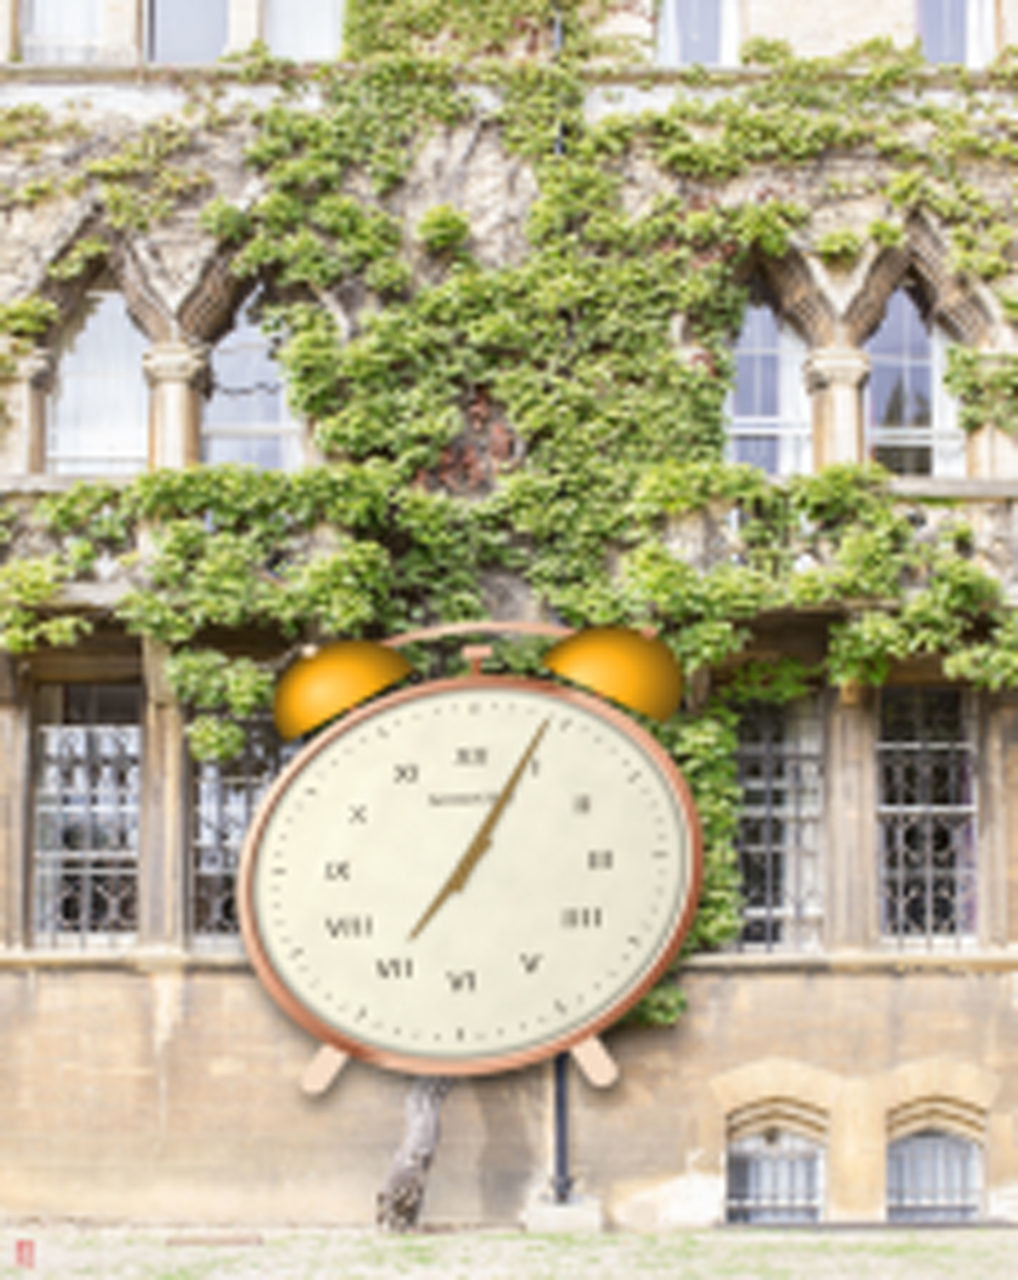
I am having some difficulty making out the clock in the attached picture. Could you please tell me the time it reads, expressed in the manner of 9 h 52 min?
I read 7 h 04 min
